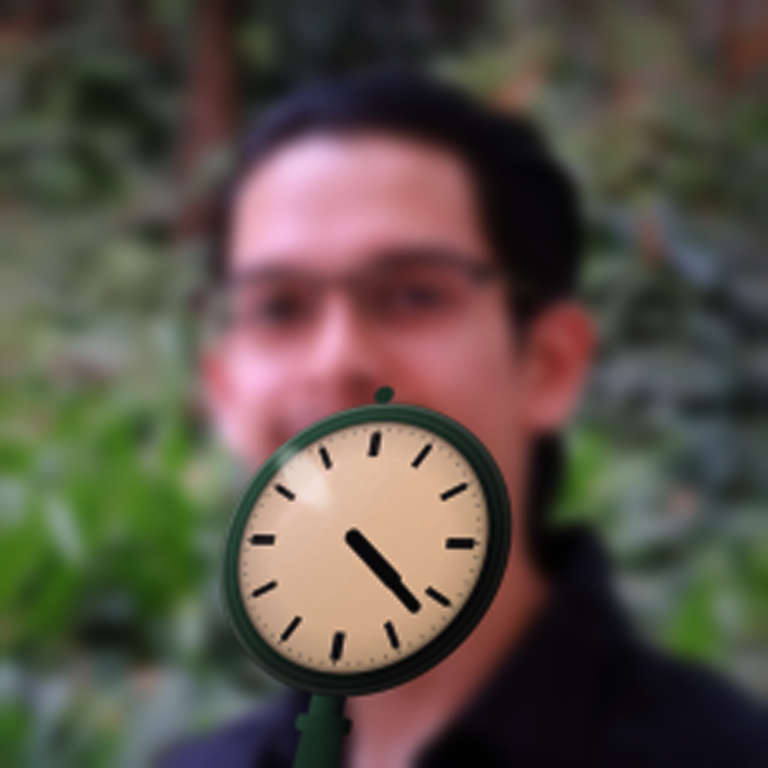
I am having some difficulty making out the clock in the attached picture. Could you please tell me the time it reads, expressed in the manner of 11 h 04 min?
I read 4 h 22 min
